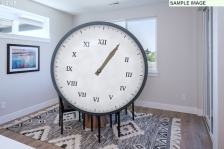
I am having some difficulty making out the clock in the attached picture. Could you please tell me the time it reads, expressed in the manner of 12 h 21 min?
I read 1 h 05 min
